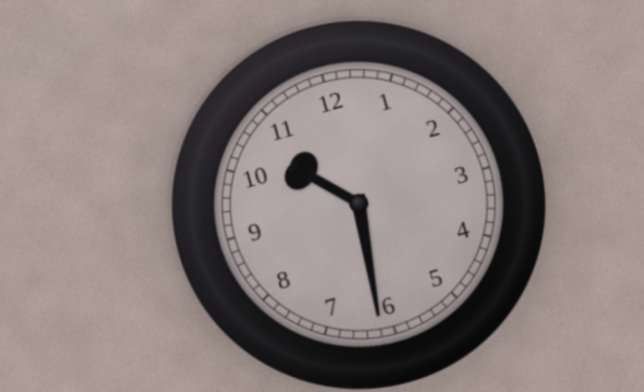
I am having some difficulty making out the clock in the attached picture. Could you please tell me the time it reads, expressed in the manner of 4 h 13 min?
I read 10 h 31 min
